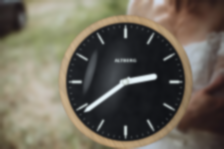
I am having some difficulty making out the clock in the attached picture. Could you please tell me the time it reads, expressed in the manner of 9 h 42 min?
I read 2 h 39 min
